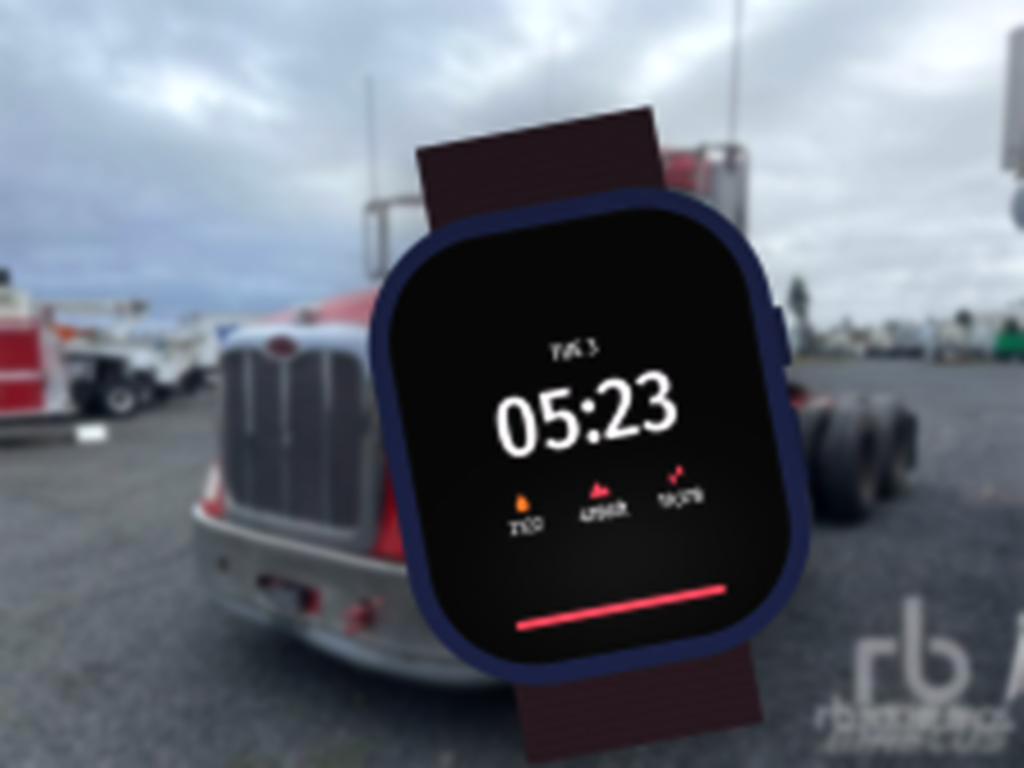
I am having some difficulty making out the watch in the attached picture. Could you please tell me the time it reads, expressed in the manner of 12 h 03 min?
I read 5 h 23 min
